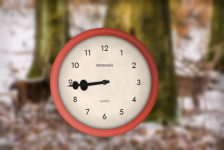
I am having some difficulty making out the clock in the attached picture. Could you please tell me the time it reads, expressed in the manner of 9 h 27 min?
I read 8 h 44 min
